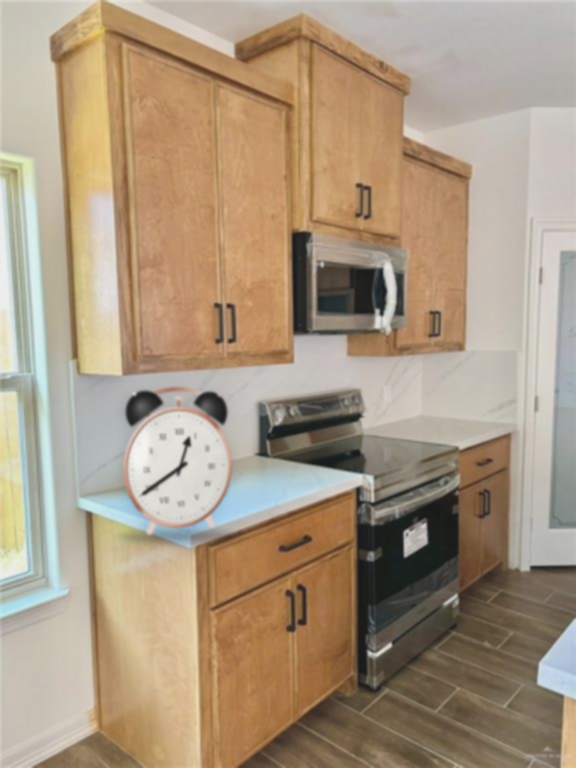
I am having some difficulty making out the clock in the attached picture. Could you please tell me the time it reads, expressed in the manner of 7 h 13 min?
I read 12 h 40 min
